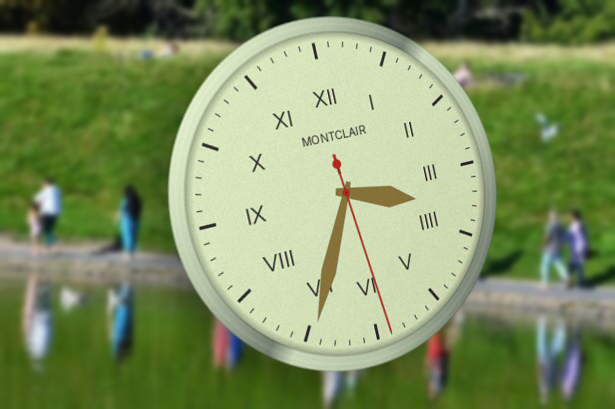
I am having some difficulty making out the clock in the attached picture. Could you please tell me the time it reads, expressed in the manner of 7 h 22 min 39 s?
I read 3 h 34 min 29 s
